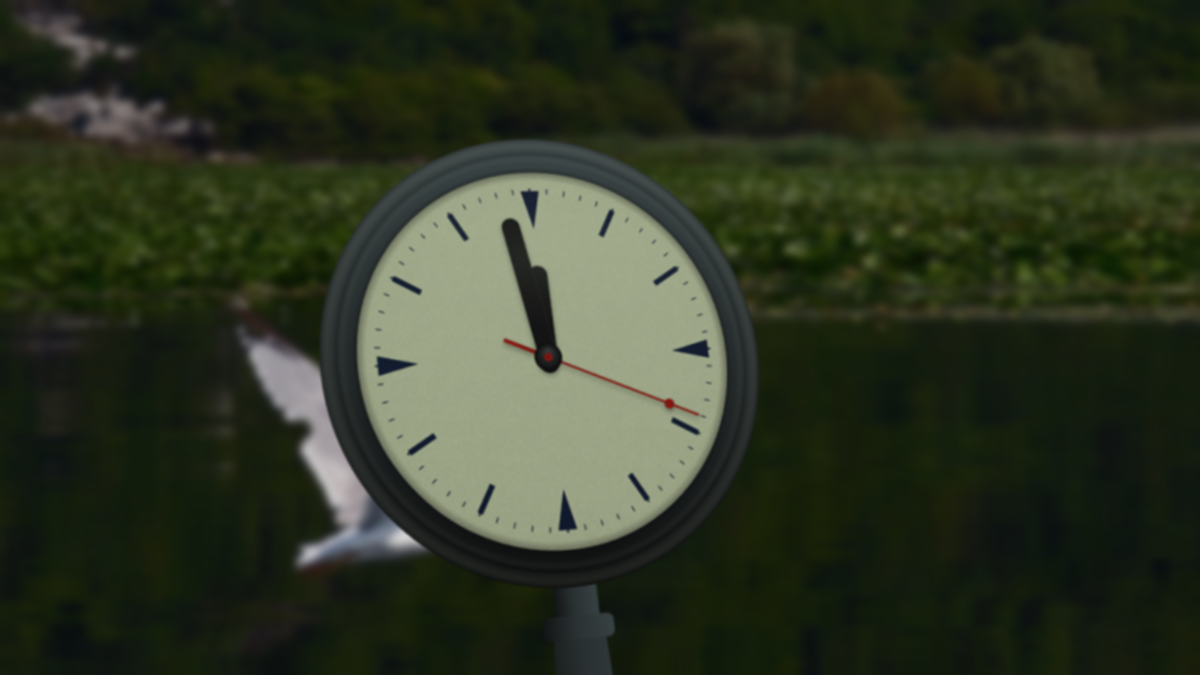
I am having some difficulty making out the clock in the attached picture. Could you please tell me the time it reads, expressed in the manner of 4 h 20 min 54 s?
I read 11 h 58 min 19 s
